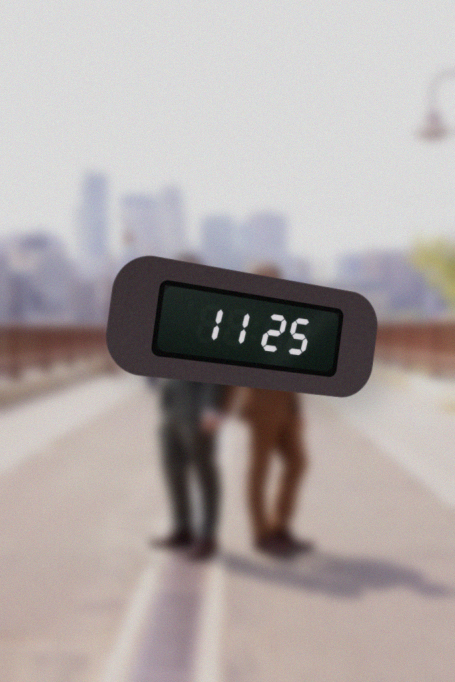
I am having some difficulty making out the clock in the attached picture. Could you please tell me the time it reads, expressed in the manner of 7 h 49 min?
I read 11 h 25 min
